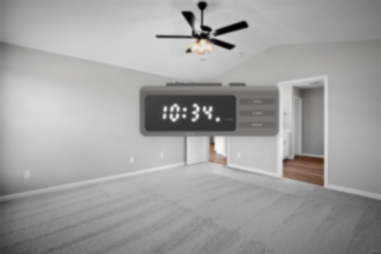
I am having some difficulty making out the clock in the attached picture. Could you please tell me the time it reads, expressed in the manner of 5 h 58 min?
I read 10 h 34 min
